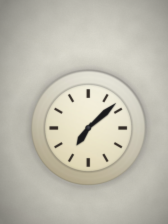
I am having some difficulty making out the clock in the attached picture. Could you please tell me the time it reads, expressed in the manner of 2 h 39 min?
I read 7 h 08 min
